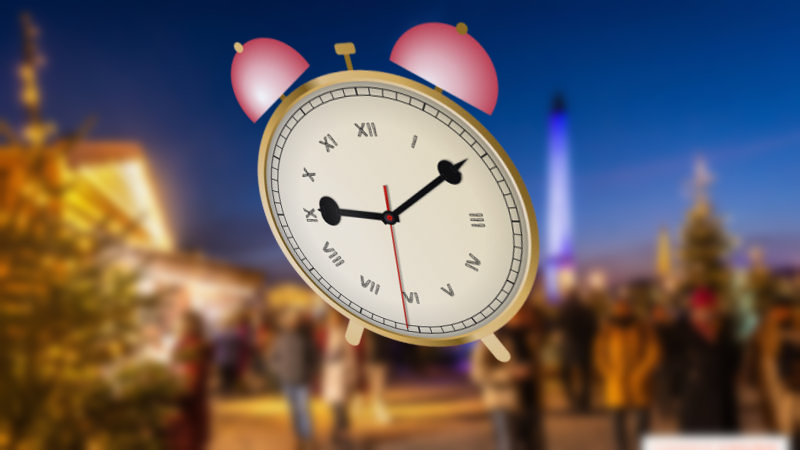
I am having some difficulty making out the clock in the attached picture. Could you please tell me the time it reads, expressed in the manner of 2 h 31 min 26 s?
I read 9 h 09 min 31 s
